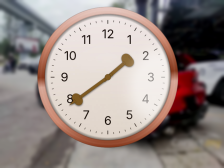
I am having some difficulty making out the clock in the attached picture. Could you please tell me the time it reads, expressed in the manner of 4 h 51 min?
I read 1 h 39 min
